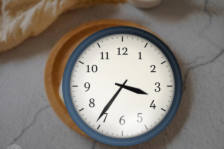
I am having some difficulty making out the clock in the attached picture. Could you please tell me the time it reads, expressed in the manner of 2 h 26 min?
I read 3 h 36 min
